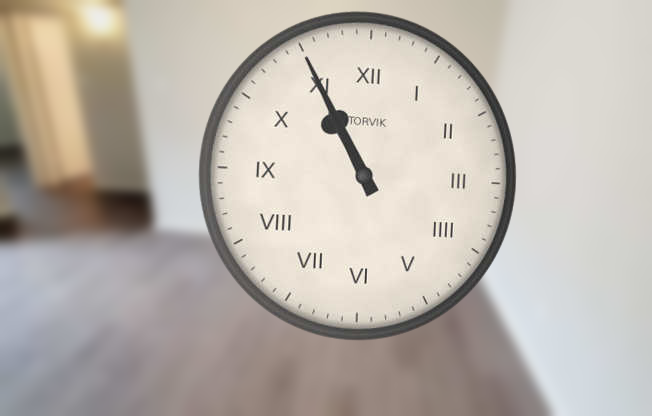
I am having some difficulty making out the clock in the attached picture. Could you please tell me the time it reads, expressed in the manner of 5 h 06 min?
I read 10 h 55 min
